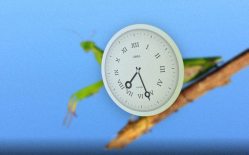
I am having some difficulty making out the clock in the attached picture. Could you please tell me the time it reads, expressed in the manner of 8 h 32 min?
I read 7 h 27 min
